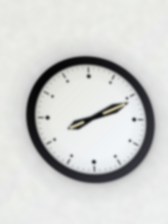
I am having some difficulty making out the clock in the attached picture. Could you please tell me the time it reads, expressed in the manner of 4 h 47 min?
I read 8 h 11 min
